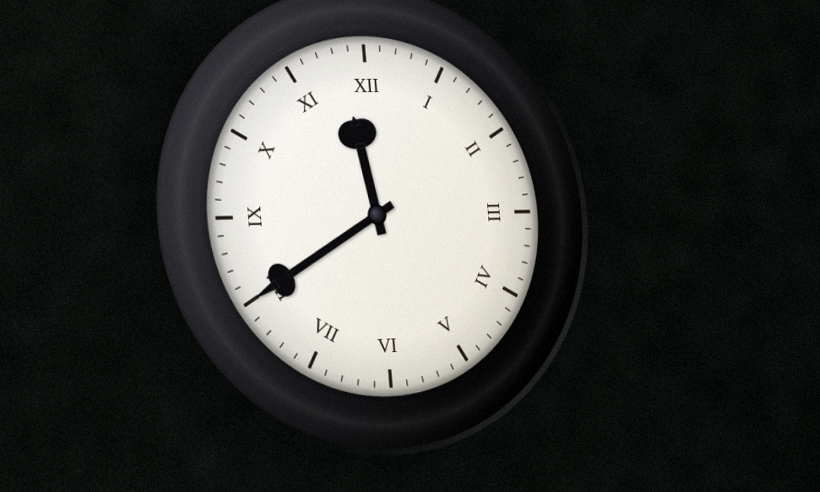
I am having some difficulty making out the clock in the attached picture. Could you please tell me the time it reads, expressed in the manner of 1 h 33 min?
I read 11 h 40 min
